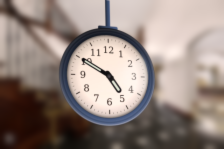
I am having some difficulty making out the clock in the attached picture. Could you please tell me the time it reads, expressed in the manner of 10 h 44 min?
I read 4 h 50 min
